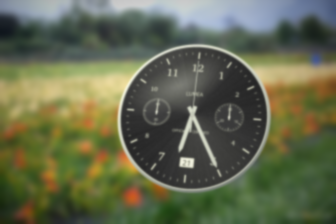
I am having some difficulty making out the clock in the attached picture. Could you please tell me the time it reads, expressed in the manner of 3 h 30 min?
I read 6 h 25 min
